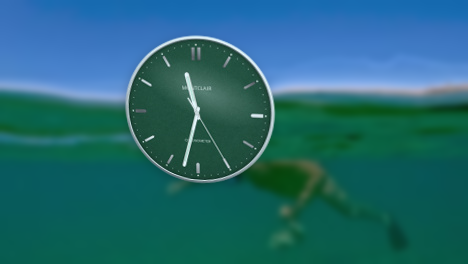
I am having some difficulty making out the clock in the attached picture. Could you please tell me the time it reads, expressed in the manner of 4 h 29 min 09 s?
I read 11 h 32 min 25 s
